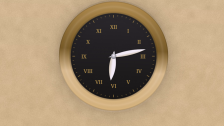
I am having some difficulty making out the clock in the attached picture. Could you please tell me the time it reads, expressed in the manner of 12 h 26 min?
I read 6 h 13 min
